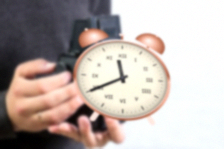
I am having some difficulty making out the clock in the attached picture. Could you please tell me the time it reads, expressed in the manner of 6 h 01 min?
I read 11 h 40 min
